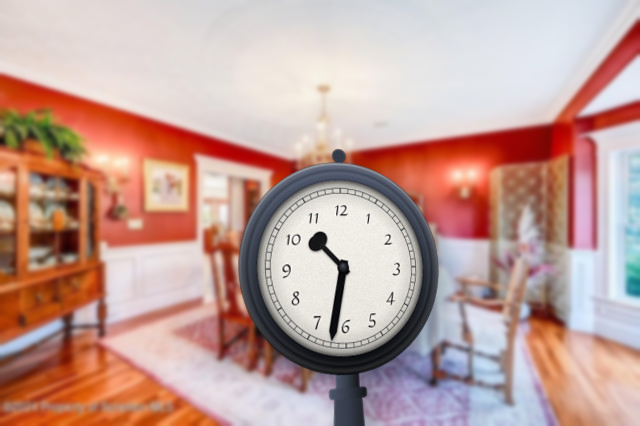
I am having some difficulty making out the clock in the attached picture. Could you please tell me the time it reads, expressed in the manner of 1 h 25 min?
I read 10 h 32 min
